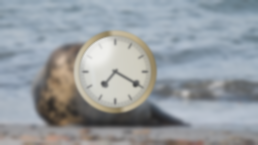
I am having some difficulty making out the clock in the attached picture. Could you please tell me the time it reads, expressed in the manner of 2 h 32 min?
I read 7 h 20 min
